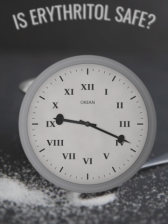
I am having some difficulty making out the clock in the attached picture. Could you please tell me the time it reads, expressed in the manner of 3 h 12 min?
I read 9 h 19 min
